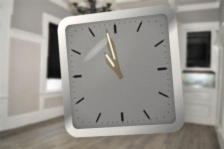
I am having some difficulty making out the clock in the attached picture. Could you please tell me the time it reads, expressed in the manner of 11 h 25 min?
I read 10 h 58 min
